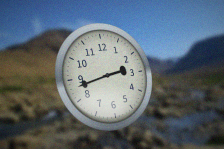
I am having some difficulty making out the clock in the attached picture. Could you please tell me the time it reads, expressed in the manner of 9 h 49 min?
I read 2 h 43 min
